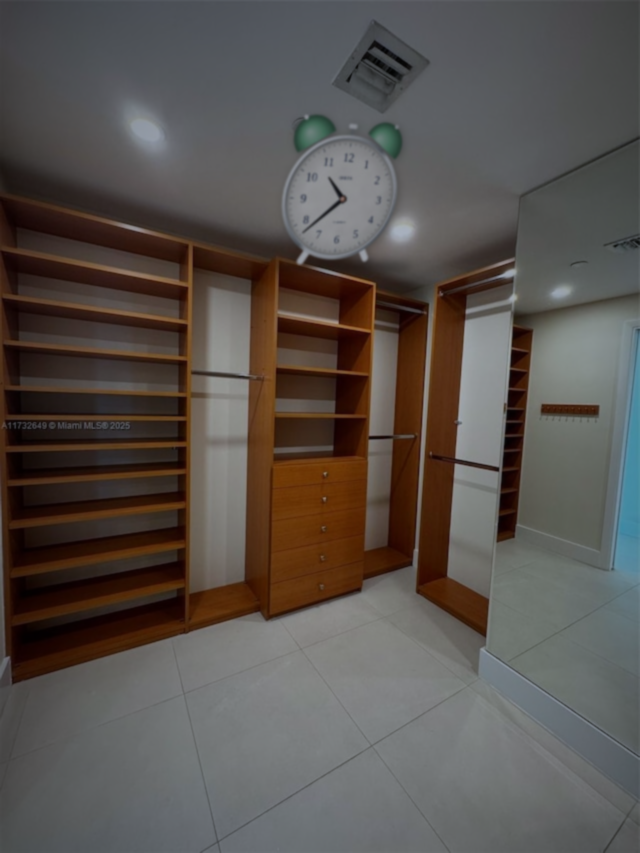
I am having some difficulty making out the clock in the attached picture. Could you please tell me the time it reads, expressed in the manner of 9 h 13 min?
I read 10 h 38 min
